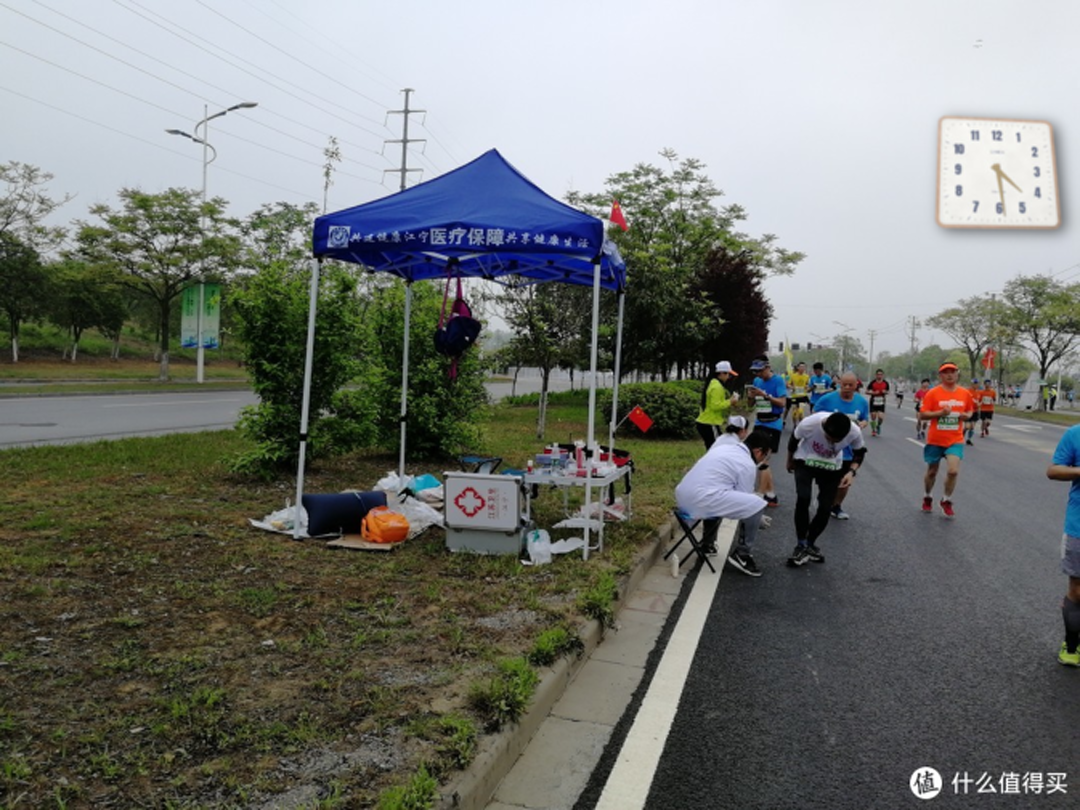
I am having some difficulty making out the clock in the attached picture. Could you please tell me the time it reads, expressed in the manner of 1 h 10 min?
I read 4 h 29 min
